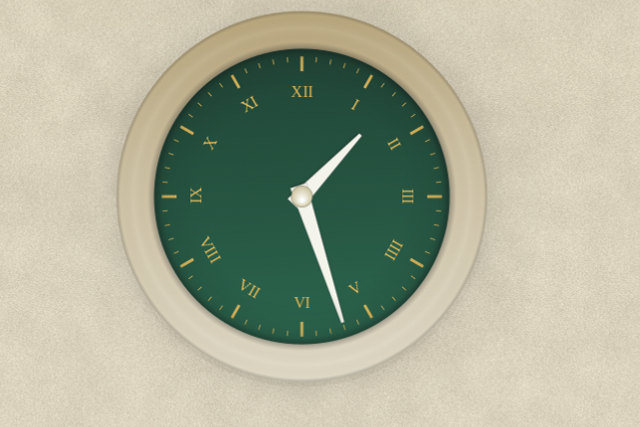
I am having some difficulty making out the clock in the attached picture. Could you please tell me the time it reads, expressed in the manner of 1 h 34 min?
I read 1 h 27 min
